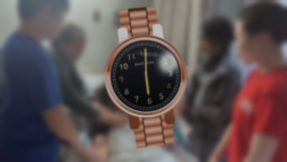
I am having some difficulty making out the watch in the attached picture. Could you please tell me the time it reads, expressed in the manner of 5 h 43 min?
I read 6 h 01 min
